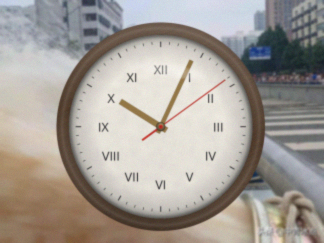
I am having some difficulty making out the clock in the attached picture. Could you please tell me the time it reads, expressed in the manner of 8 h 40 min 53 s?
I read 10 h 04 min 09 s
